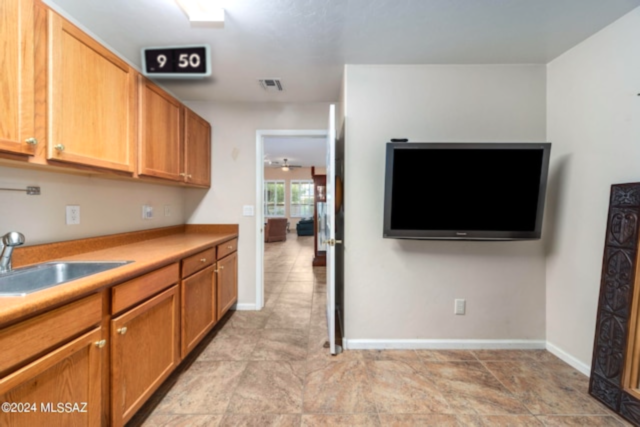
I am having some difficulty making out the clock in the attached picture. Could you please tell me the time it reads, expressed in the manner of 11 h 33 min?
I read 9 h 50 min
